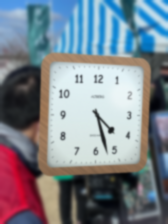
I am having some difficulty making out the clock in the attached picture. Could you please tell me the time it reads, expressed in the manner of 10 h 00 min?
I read 4 h 27 min
